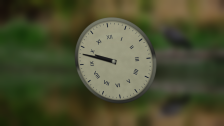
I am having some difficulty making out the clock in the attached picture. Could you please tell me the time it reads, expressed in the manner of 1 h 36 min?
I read 9 h 48 min
